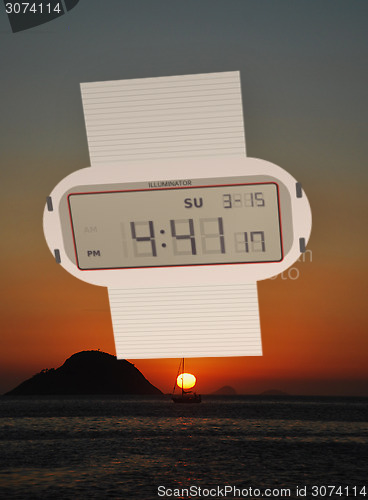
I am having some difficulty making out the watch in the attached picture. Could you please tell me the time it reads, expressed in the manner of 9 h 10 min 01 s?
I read 4 h 41 min 17 s
